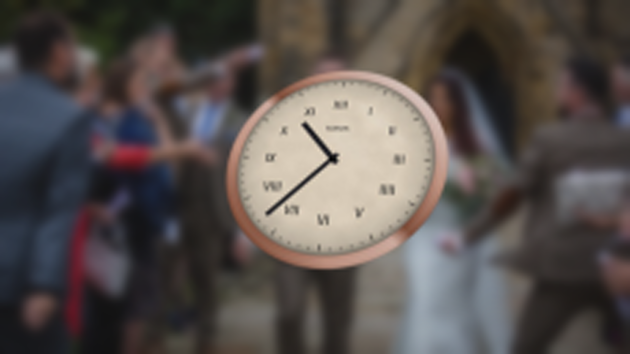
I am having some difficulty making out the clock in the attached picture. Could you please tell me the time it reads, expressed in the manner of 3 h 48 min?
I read 10 h 37 min
